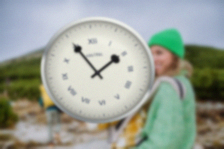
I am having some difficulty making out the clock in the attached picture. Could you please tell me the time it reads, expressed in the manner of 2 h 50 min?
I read 1 h 55 min
